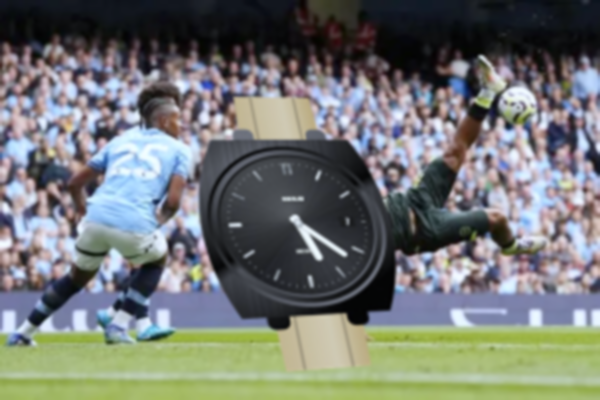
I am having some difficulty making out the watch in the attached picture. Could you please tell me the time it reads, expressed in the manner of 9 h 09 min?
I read 5 h 22 min
